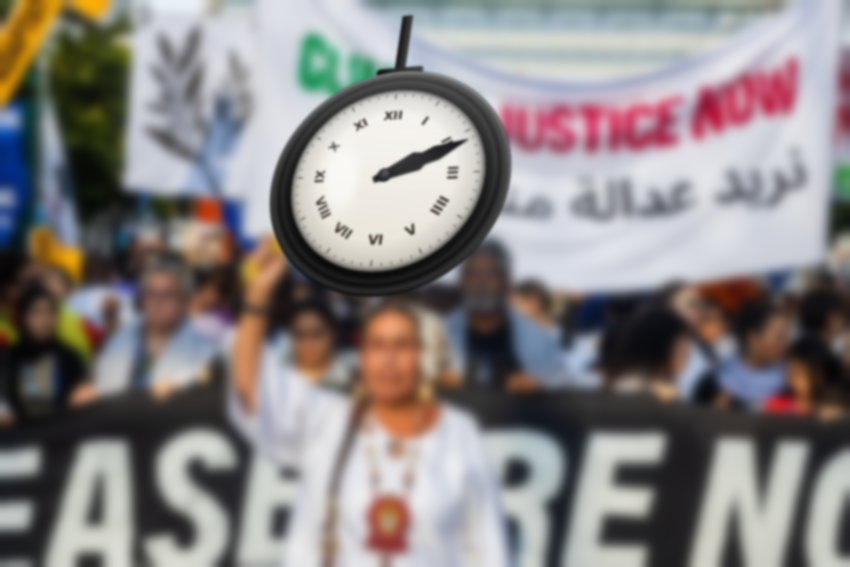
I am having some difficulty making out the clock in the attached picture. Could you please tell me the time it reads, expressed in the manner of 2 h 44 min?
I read 2 h 11 min
